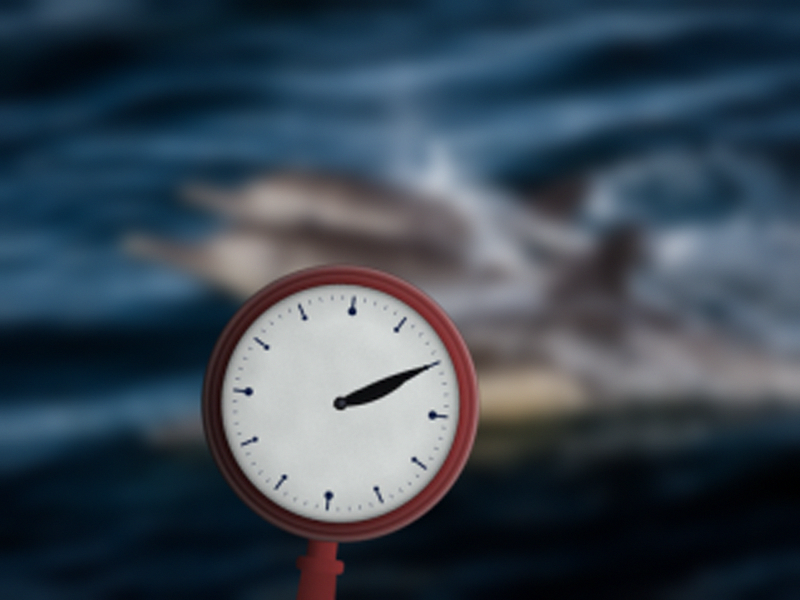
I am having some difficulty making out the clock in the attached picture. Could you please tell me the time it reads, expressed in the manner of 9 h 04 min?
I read 2 h 10 min
